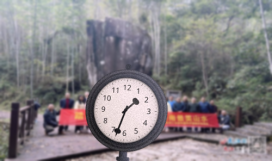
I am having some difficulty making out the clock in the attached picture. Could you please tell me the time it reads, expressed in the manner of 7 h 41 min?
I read 1 h 33 min
